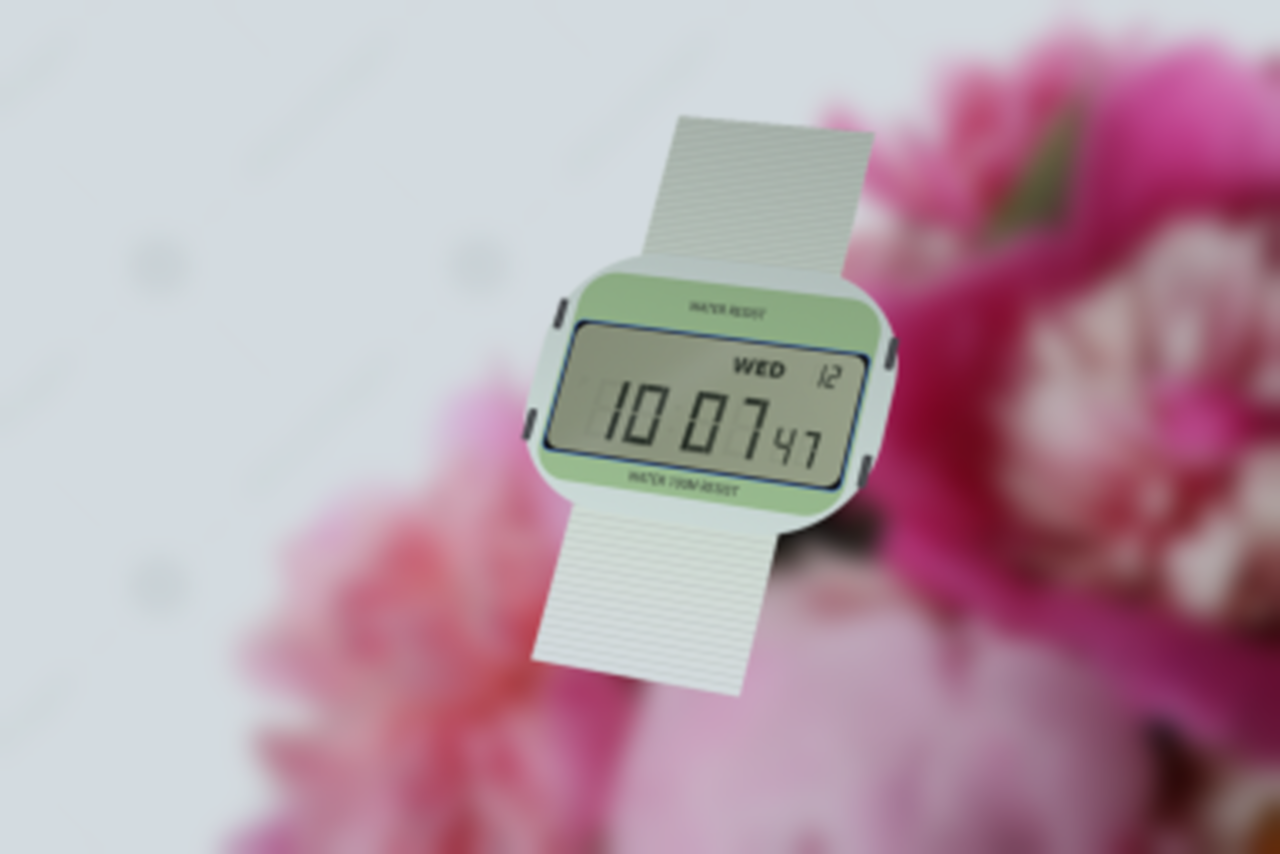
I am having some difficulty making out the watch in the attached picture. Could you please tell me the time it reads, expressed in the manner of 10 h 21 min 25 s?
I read 10 h 07 min 47 s
